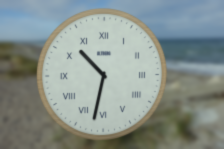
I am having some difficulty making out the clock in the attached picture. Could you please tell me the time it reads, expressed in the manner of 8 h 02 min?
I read 10 h 32 min
